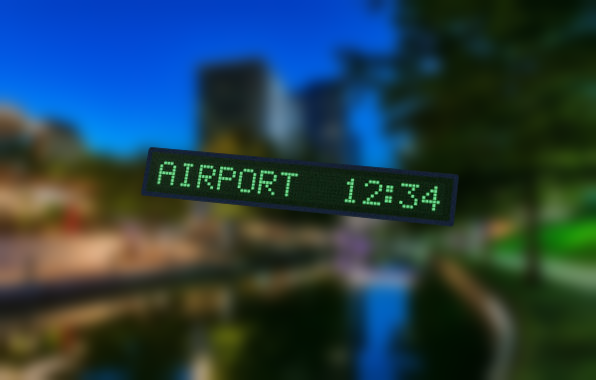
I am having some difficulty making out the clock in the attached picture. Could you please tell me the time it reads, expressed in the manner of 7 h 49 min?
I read 12 h 34 min
